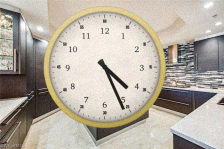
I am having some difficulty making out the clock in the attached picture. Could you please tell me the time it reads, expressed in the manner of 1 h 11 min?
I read 4 h 26 min
